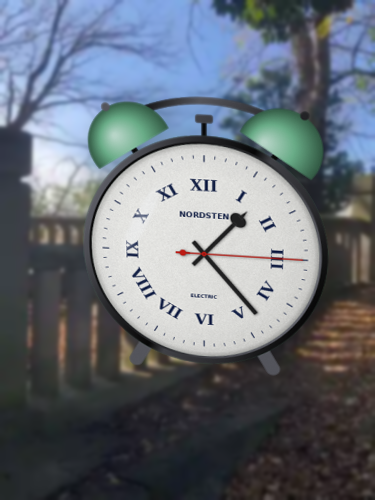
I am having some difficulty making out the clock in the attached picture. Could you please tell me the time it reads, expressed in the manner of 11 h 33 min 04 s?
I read 1 h 23 min 15 s
